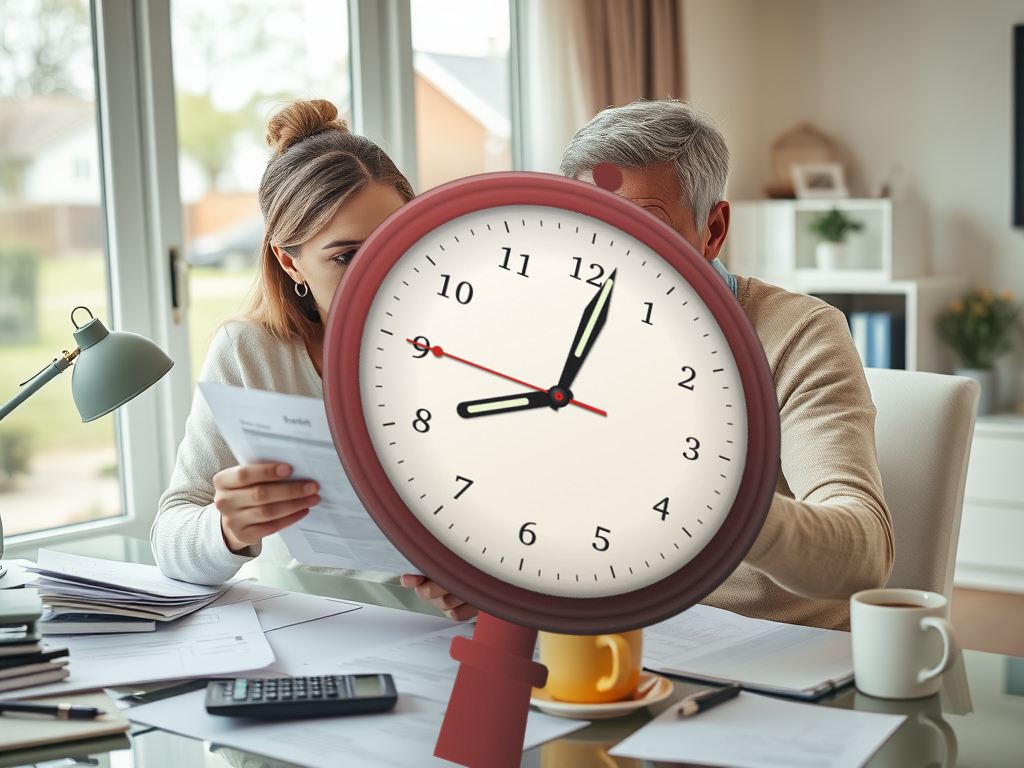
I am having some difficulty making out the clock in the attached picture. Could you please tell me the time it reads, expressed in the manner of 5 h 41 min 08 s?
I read 8 h 01 min 45 s
